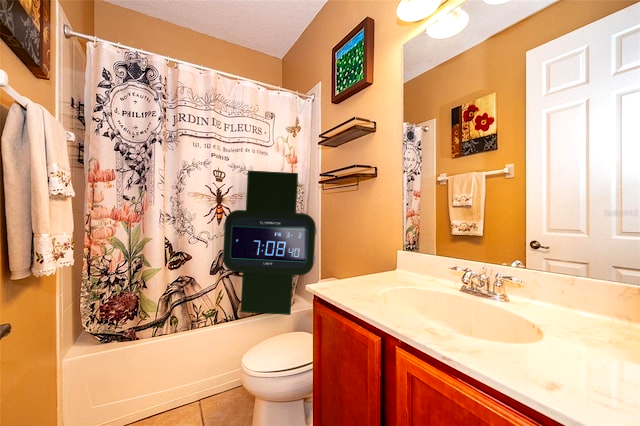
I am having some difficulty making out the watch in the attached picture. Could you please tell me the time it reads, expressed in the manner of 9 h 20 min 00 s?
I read 7 h 08 min 40 s
